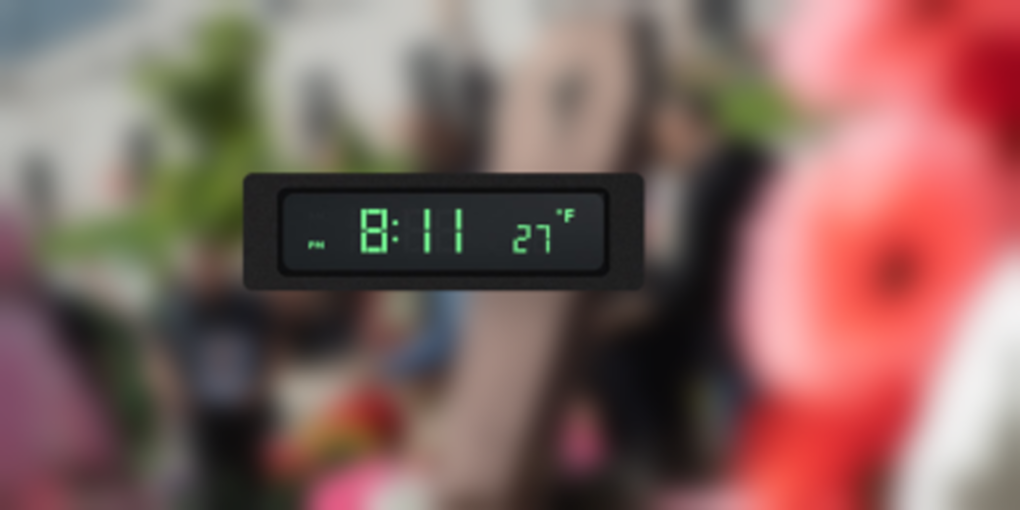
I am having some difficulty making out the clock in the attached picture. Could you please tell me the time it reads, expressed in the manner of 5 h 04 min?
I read 8 h 11 min
